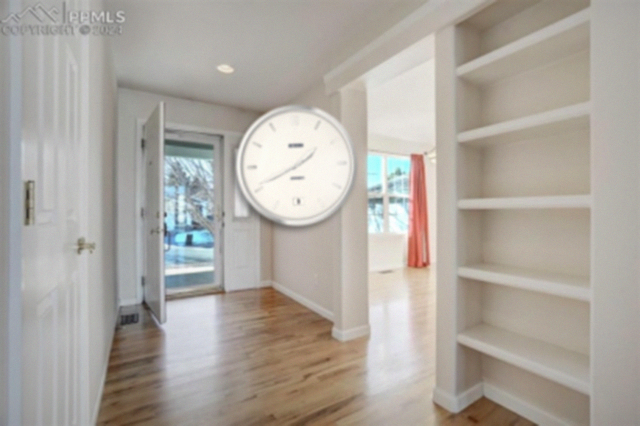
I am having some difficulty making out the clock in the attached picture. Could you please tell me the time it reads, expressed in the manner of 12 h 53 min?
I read 1 h 41 min
